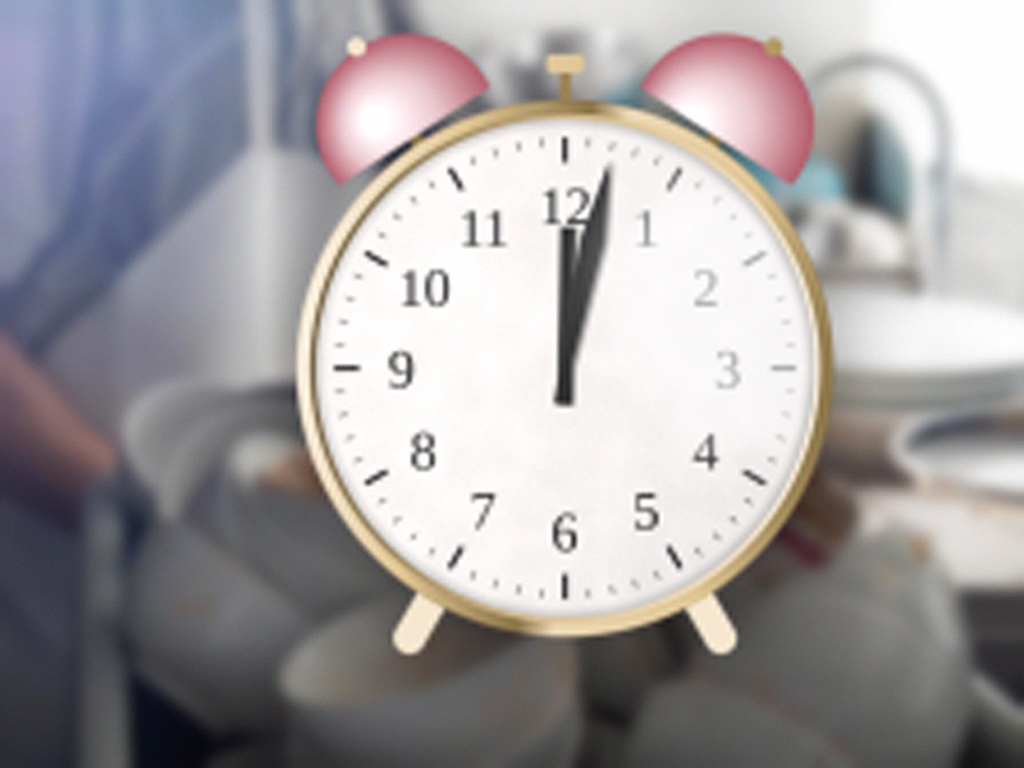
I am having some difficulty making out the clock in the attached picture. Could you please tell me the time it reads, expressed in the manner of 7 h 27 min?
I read 12 h 02 min
